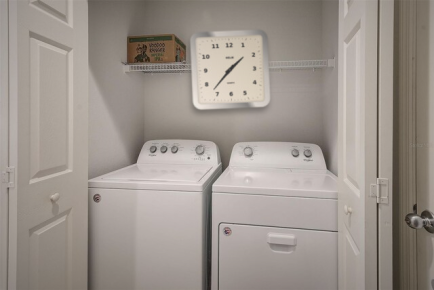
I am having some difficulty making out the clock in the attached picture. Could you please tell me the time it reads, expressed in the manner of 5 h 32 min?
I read 1 h 37 min
